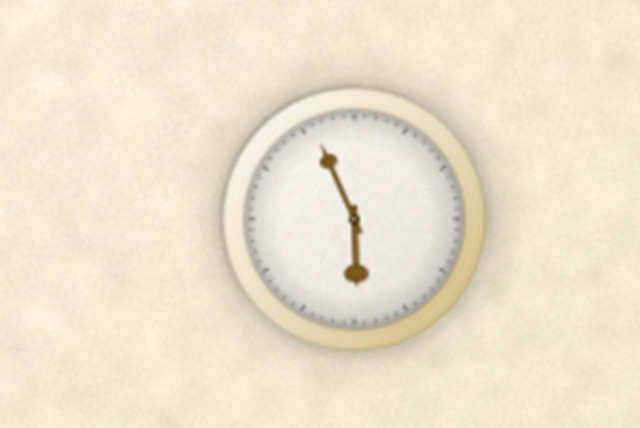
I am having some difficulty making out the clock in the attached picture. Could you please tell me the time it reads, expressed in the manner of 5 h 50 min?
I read 5 h 56 min
